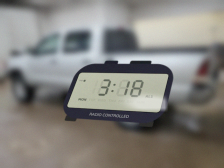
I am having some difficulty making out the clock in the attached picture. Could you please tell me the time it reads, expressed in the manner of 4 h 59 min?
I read 3 h 18 min
